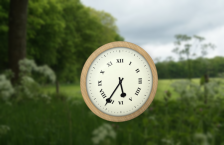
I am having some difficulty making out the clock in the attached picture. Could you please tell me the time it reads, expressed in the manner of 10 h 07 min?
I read 5 h 36 min
